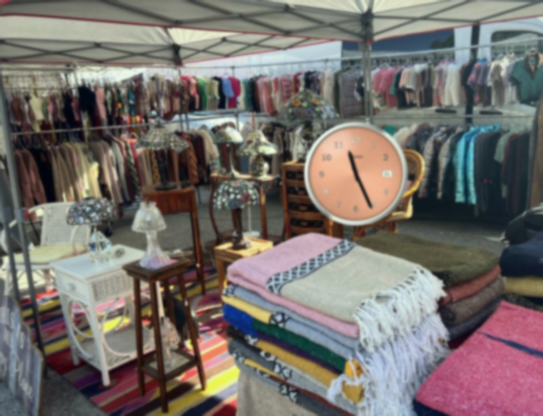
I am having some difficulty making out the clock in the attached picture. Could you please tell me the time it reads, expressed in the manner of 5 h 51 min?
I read 11 h 26 min
